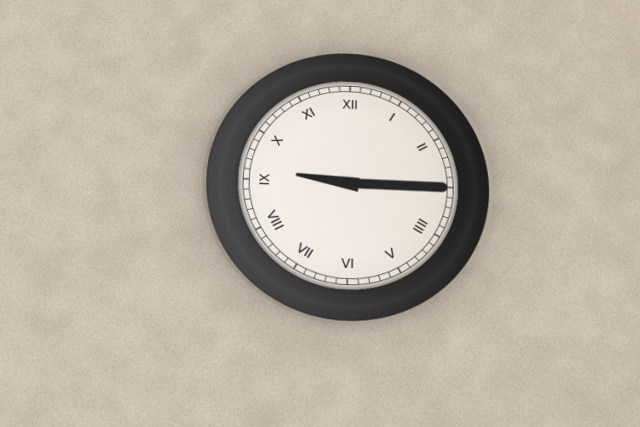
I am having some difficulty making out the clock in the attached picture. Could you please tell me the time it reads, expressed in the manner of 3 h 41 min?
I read 9 h 15 min
